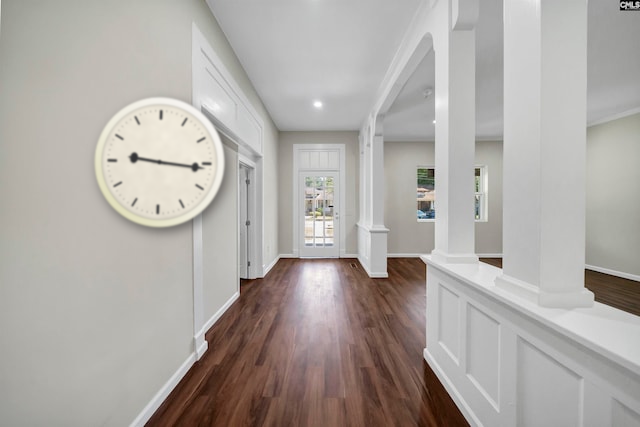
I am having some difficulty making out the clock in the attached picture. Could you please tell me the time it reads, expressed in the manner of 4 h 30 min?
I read 9 h 16 min
